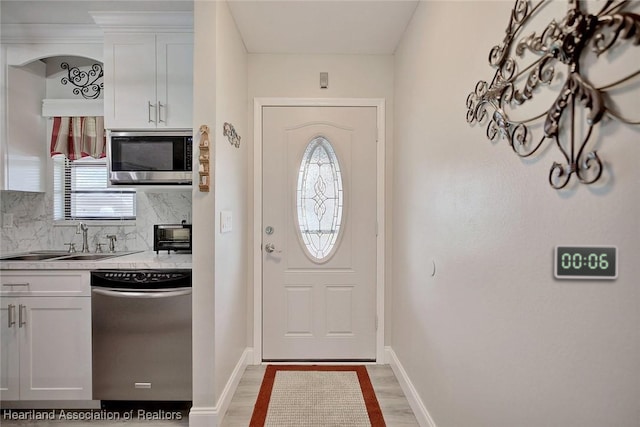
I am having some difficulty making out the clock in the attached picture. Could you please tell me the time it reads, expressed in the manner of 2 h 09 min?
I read 0 h 06 min
